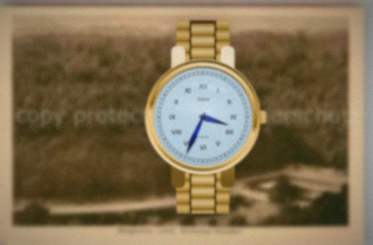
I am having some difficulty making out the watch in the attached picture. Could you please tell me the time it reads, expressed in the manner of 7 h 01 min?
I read 3 h 34 min
